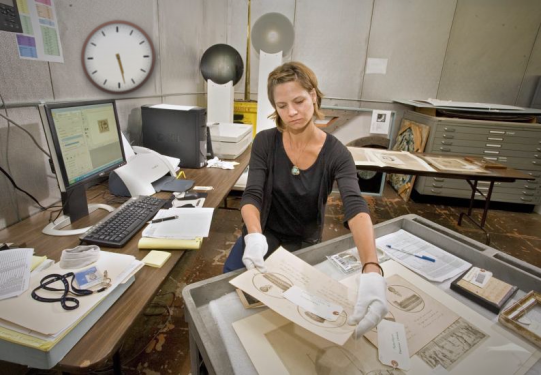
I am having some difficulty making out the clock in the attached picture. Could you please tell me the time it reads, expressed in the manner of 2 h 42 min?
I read 5 h 28 min
